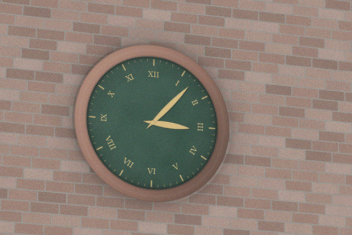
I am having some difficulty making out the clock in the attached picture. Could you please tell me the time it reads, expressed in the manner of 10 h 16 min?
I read 3 h 07 min
